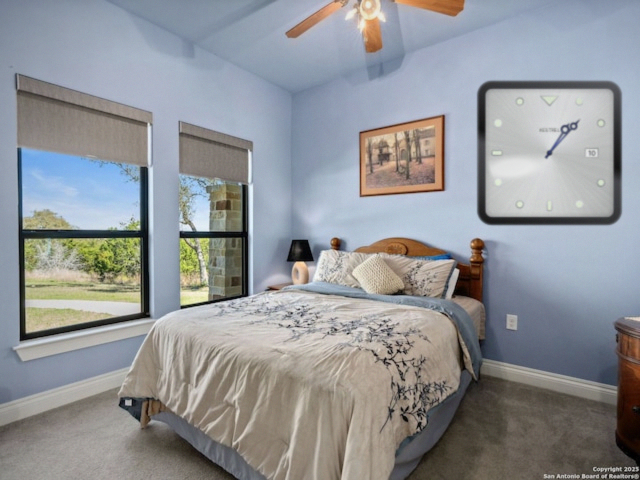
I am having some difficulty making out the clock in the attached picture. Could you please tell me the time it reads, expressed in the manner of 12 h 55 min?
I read 1 h 07 min
